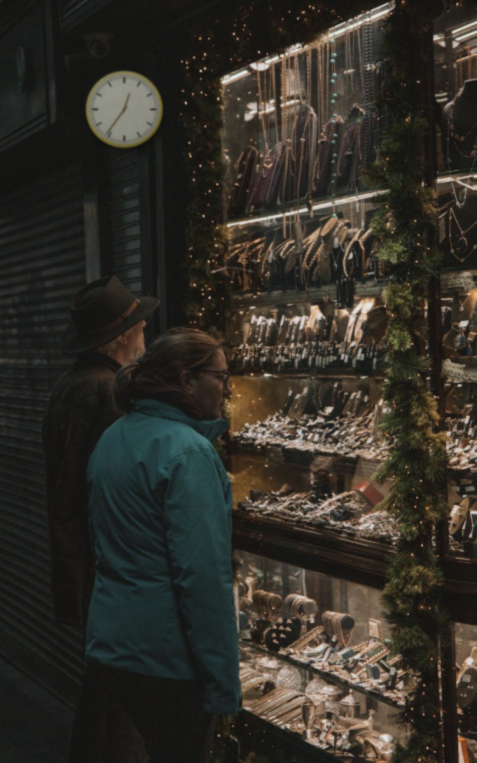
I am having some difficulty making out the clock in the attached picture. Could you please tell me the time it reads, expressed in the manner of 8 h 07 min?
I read 12 h 36 min
